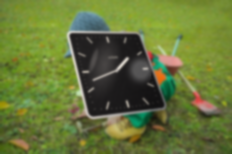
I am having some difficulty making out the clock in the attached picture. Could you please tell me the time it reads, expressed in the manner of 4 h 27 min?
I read 1 h 42 min
